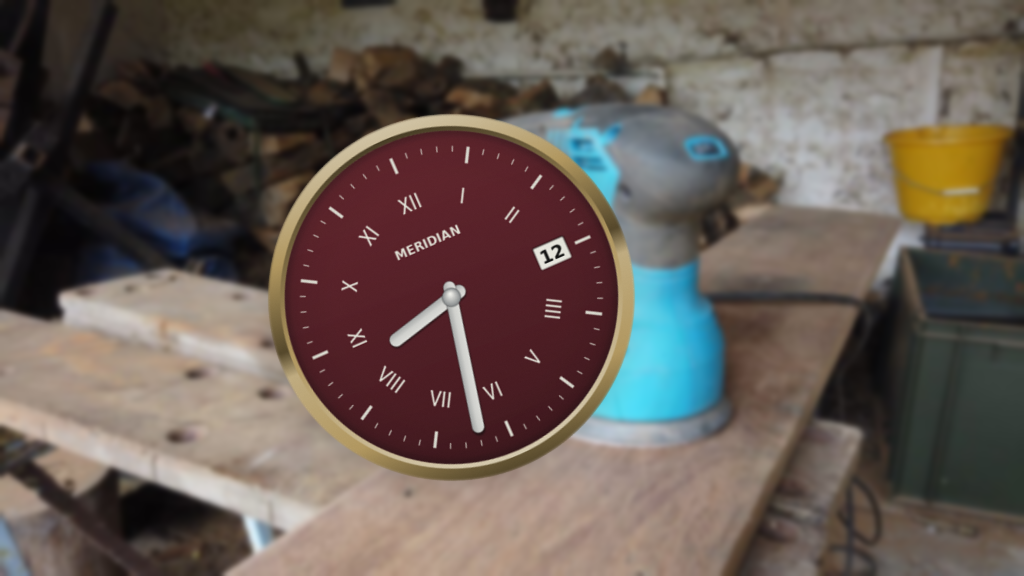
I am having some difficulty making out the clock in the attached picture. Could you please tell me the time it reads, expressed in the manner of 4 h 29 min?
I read 8 h 32 min
